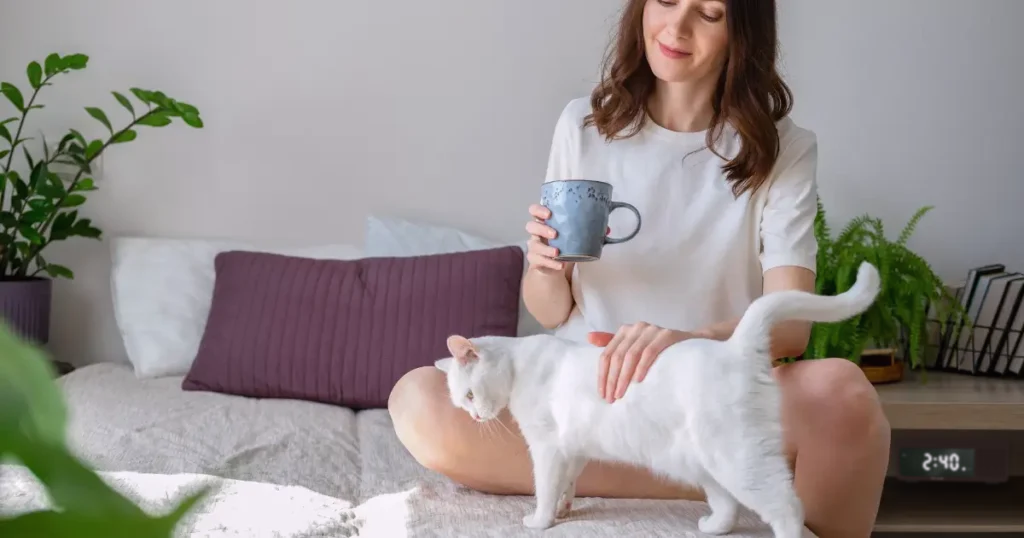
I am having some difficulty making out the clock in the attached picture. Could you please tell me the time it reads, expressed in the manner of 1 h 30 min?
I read 2 h 40 min
